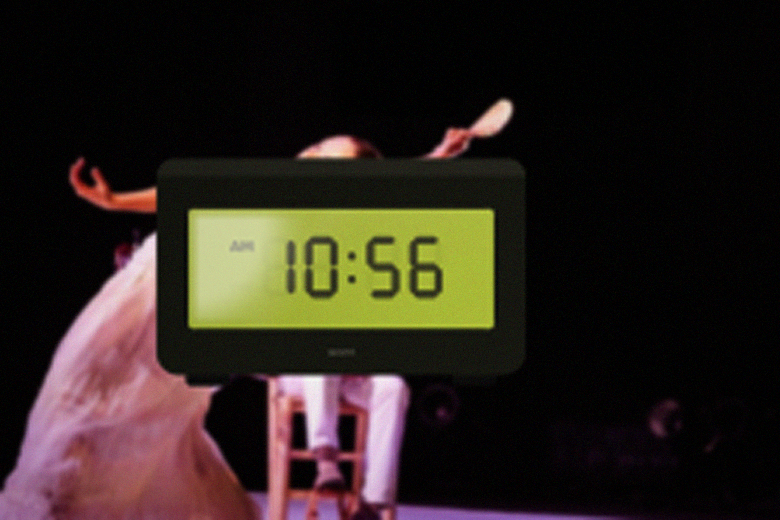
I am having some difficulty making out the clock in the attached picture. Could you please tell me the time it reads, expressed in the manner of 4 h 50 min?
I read 10 h 56 min
